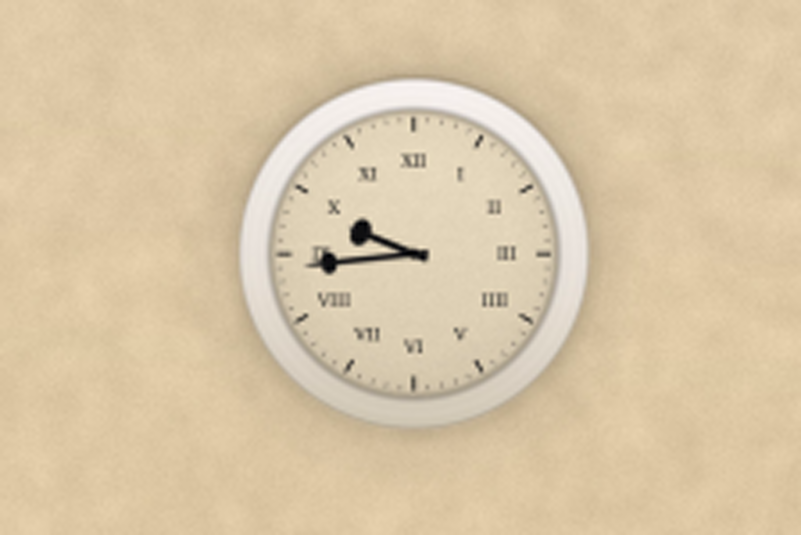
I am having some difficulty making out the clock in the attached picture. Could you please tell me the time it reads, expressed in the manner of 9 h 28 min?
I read 9 h 44 min
